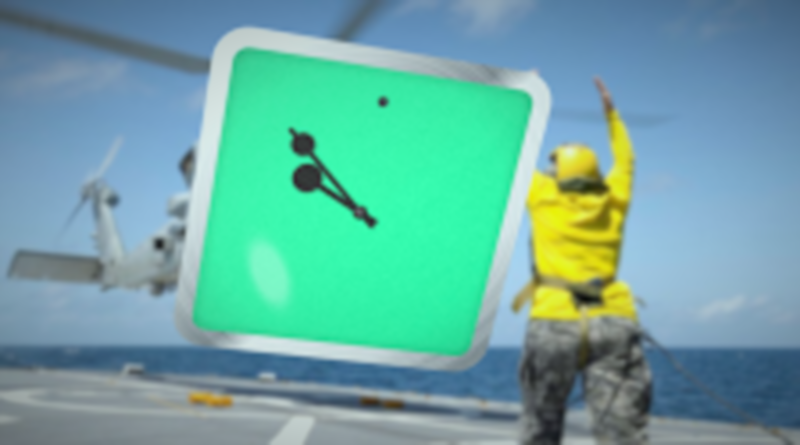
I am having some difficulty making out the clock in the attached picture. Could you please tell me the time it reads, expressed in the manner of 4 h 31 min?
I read 9 h 52 min
